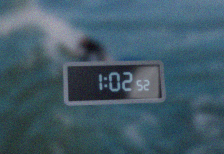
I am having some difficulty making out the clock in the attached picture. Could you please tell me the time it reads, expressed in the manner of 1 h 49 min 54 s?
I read 1 h 02 min 52 s
